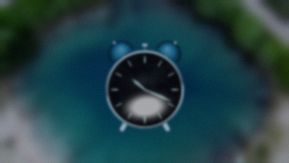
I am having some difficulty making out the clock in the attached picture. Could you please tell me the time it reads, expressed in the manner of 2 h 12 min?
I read 10 h 19 min
